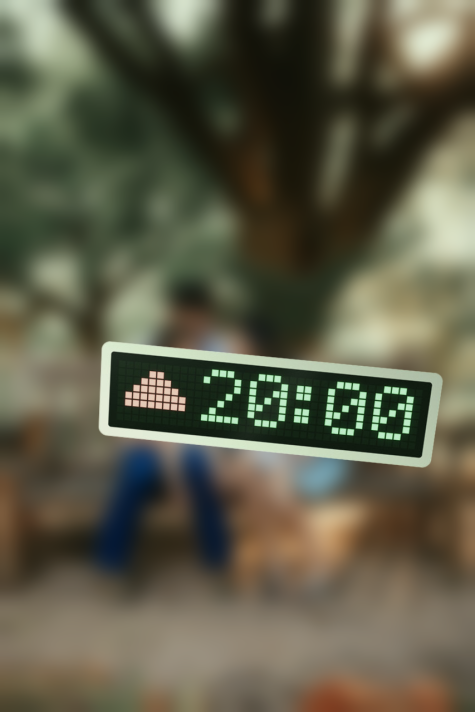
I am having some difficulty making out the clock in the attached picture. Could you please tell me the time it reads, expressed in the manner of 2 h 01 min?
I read 20 h 00 min
